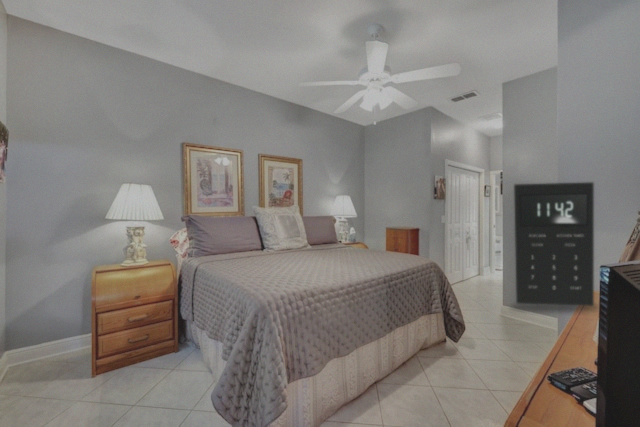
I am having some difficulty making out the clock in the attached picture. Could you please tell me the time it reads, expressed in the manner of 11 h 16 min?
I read 11 h 42 min
